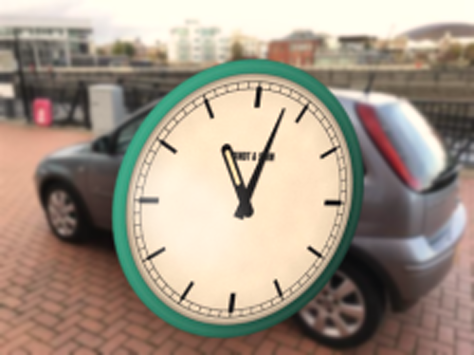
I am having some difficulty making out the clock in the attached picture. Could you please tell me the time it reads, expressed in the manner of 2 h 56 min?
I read 11 h 03 min
